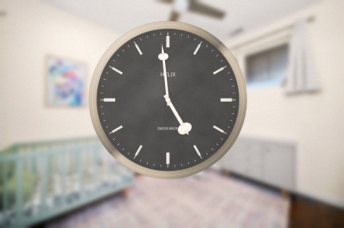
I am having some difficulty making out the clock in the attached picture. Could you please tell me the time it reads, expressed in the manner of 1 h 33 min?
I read 4 h 59 min
